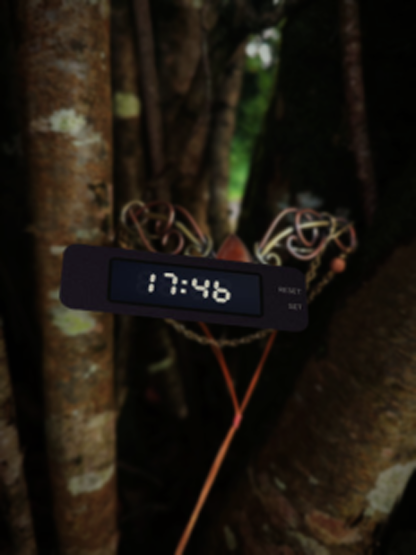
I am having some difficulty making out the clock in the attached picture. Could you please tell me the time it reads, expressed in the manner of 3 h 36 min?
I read 17 h 46 min
